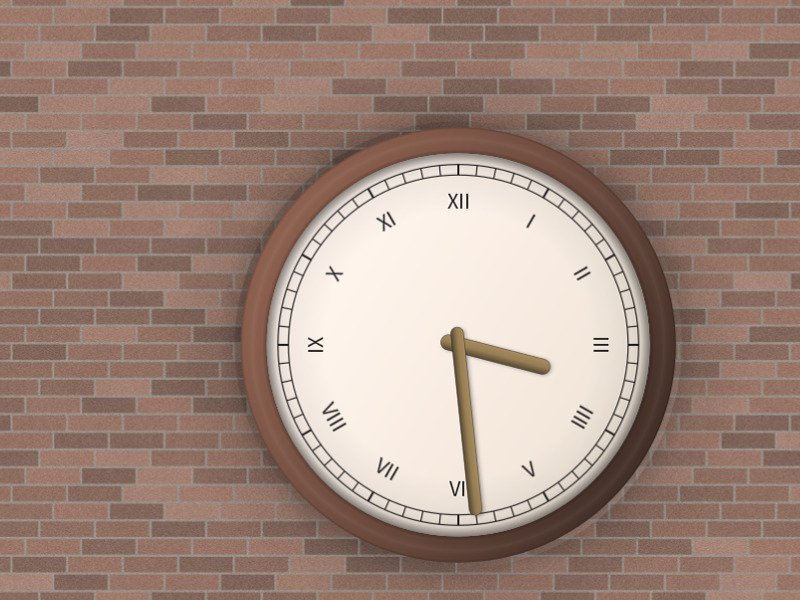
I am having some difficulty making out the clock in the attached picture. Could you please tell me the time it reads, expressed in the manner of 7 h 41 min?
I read 3 h 29 min
